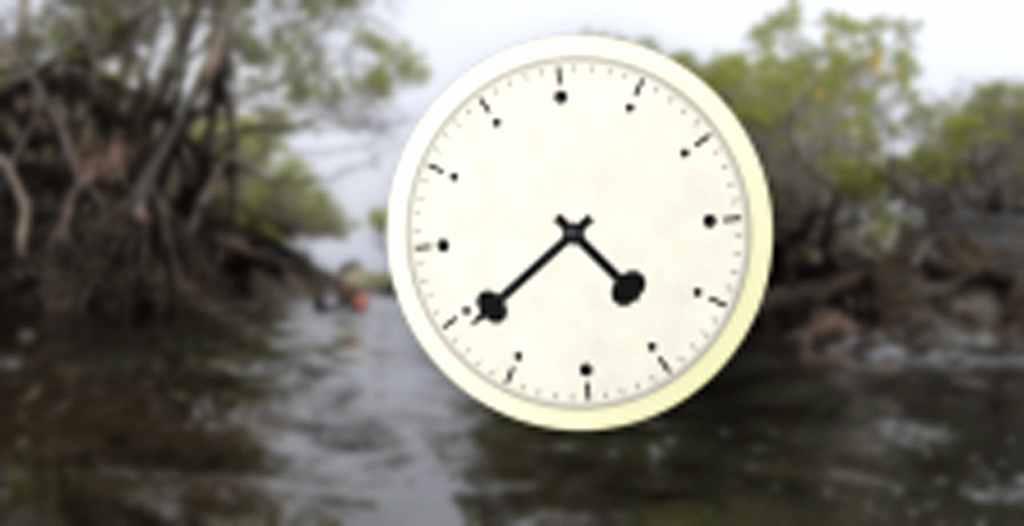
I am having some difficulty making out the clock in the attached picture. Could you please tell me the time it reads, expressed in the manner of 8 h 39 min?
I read 4 h 39 min
